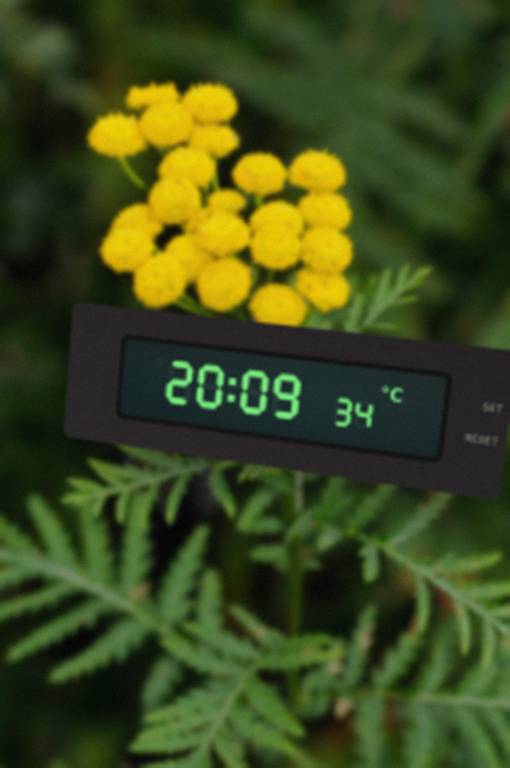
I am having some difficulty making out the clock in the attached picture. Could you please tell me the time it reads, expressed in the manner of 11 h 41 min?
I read 20 h 09 min
